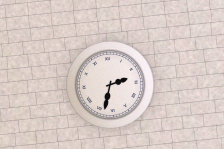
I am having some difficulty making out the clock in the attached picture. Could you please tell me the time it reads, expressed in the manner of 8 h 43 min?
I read 2 h 33 min
